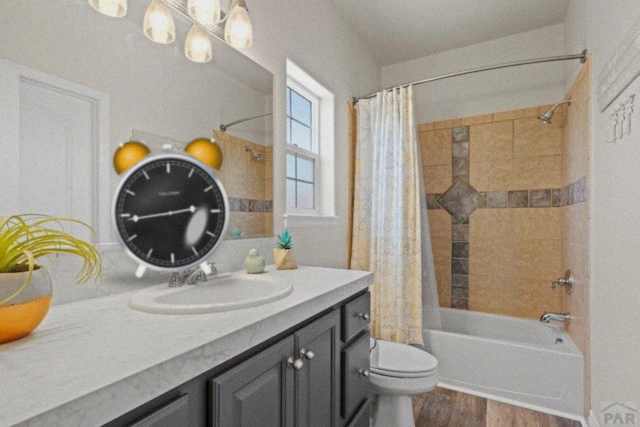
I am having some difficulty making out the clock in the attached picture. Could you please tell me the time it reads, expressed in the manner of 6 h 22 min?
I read 2 h 44 min
